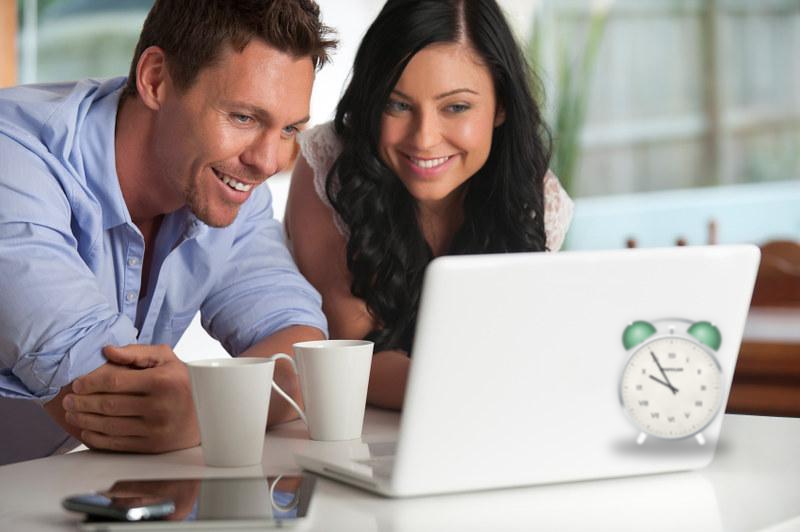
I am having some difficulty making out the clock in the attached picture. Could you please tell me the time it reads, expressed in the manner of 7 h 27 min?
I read 9 h 55 min
